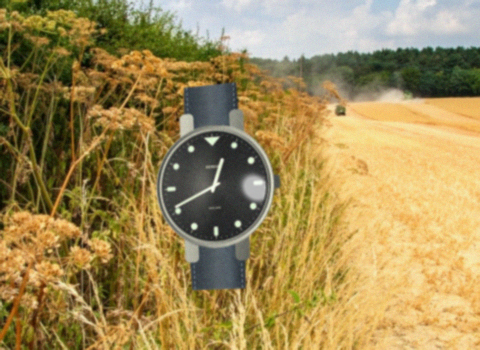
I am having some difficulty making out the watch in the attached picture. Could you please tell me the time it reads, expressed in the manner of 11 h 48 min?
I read 12 h 41 min
